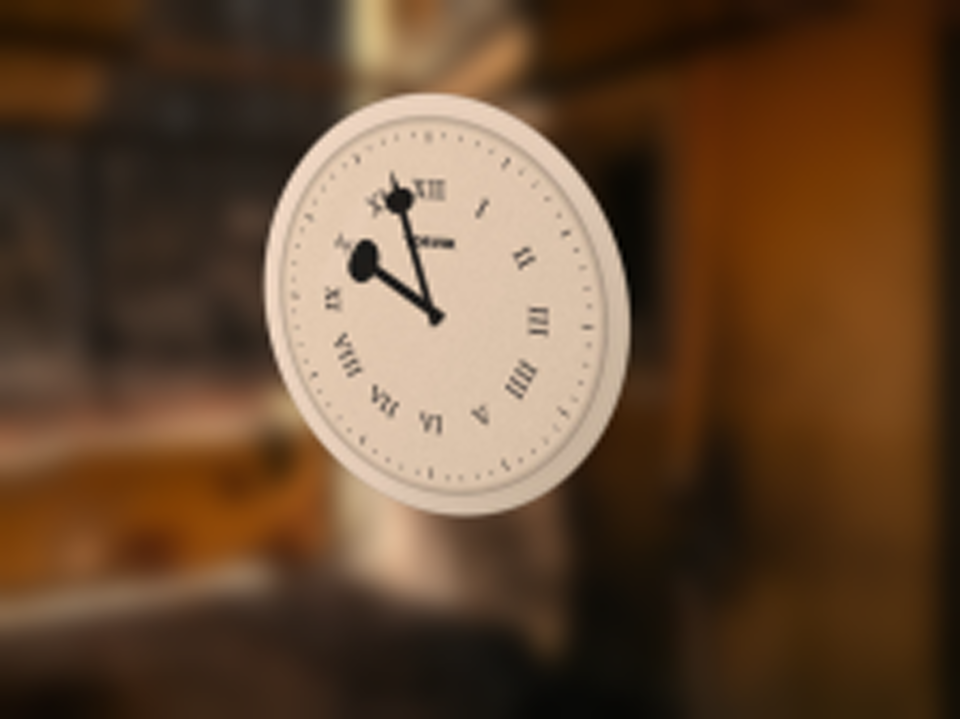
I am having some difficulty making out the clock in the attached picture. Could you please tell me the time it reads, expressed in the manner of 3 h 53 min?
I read 9 h 57 min
